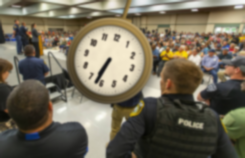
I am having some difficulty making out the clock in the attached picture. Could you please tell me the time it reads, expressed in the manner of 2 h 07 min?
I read 6 h 32 min
